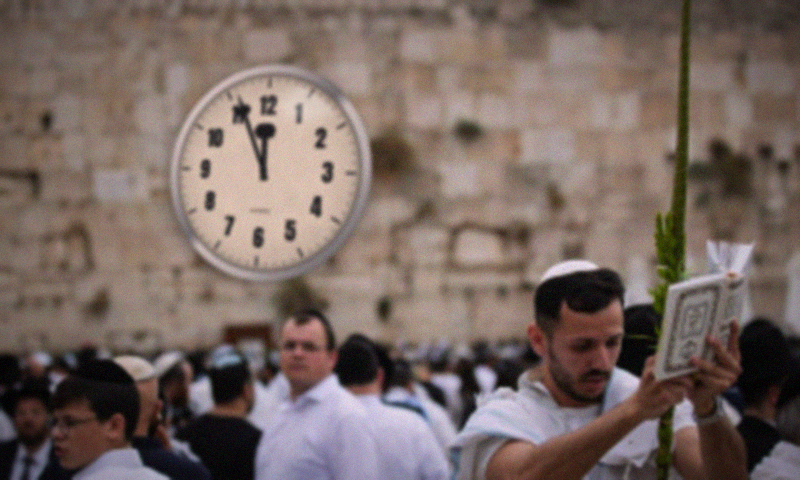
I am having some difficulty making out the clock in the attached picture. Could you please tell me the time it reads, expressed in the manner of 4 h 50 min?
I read 11 h 56 min
